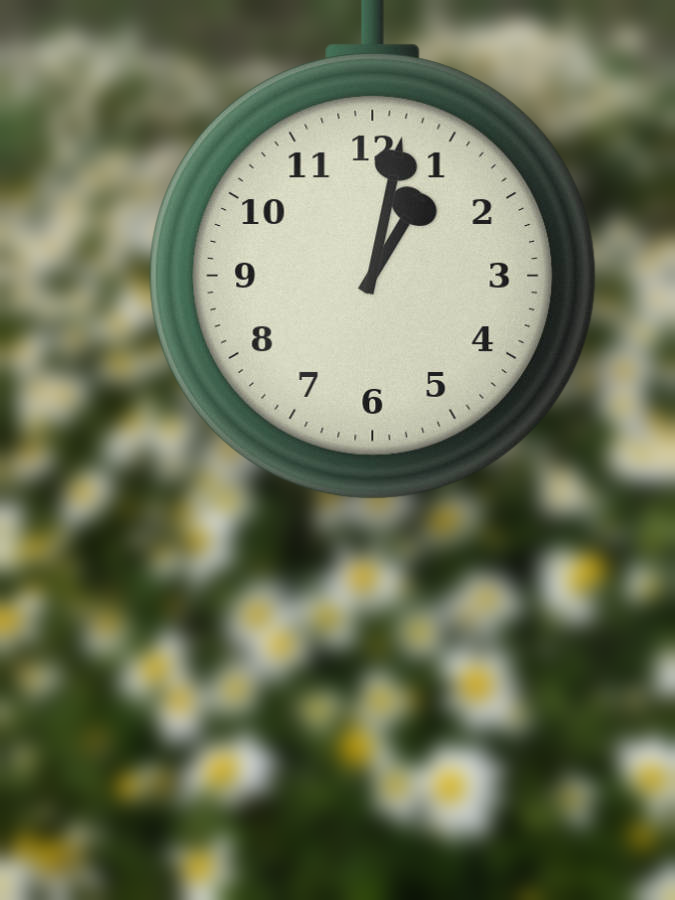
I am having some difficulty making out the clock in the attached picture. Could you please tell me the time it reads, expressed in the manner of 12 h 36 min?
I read 1 h 02 min
